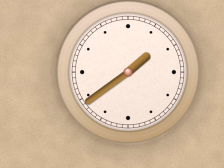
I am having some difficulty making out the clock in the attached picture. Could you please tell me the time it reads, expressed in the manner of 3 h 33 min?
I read 1 h 39 min
